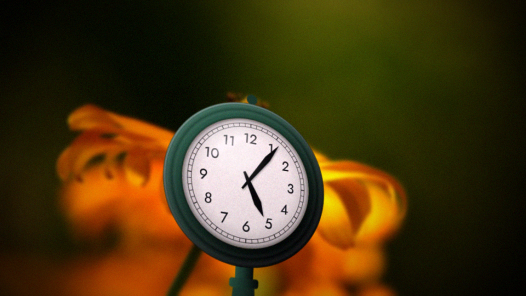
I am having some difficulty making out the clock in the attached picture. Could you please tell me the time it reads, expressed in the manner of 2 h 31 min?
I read 5 h 06 min
